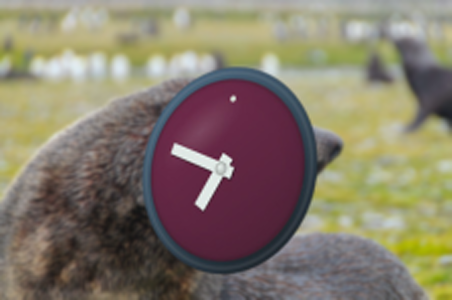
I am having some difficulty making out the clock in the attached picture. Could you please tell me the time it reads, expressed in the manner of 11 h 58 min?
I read 6 h 47 min
